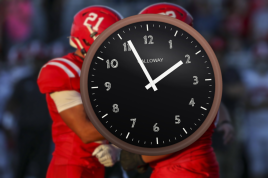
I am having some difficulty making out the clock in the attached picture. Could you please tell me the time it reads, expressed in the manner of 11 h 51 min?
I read 1 h 56 min
